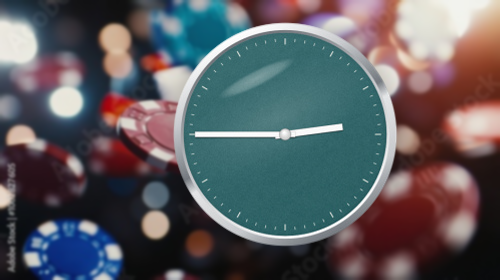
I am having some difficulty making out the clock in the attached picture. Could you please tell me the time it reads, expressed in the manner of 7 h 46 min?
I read 2 h 45 min
